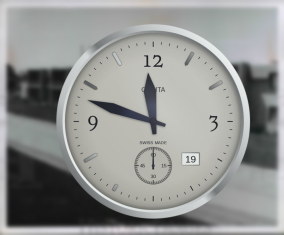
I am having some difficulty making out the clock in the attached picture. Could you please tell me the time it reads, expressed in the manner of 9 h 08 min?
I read 11 h 48 min
